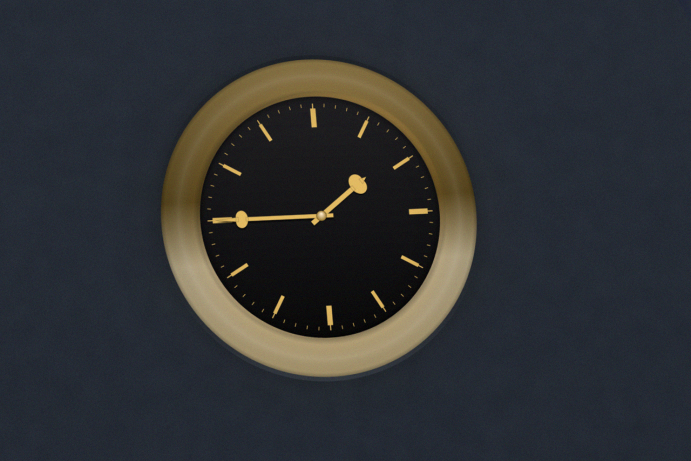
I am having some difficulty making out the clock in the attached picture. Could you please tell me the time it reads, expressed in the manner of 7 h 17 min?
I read 1 h 45 min
